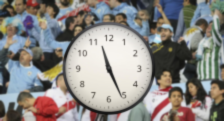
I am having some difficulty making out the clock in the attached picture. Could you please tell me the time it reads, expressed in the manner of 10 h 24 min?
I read 11 h 26 min
